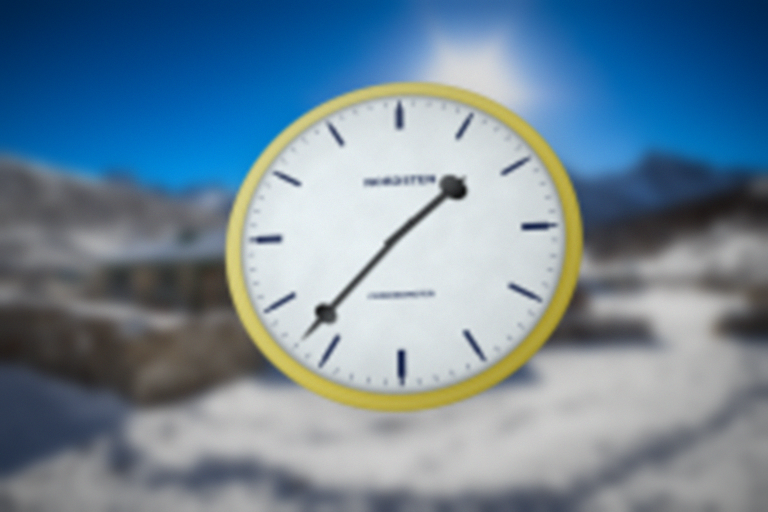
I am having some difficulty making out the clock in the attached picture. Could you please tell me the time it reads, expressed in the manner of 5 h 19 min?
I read 1 h 37 min
